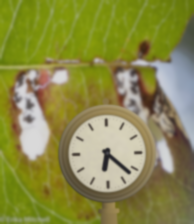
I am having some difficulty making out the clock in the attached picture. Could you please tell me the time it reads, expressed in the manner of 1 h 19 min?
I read 6 h 22 min
